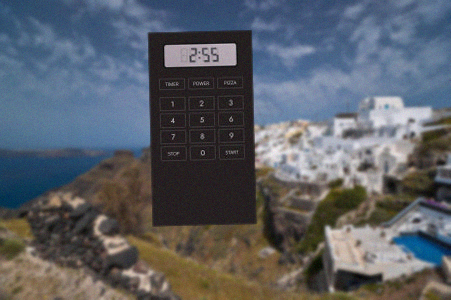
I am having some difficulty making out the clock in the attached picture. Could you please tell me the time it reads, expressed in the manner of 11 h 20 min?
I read 2 h 55 min
